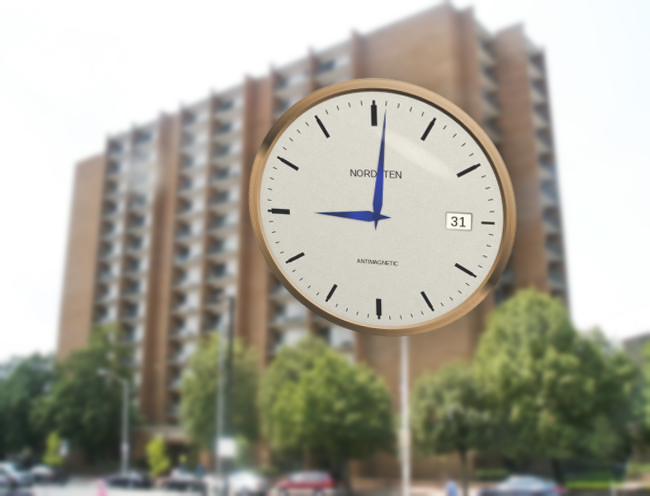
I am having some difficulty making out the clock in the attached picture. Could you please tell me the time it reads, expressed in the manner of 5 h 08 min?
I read 9 h 01 min
